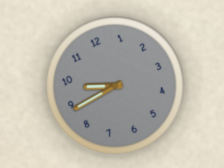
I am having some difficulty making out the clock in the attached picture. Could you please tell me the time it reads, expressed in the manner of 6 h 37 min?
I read 9 h 44 min
